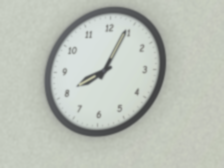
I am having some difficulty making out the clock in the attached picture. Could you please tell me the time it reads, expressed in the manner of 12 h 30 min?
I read 8 h 04 min
